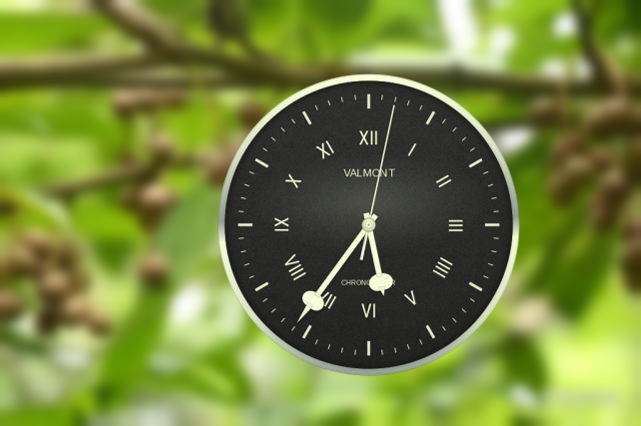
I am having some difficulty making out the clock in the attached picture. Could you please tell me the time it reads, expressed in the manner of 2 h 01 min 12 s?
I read 5 h 36 min 02 s
